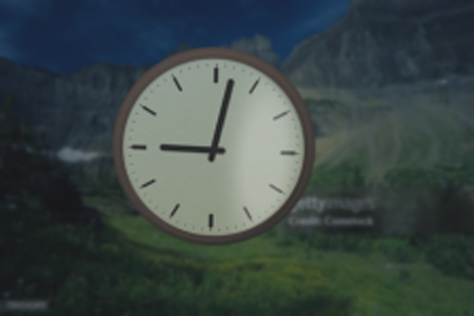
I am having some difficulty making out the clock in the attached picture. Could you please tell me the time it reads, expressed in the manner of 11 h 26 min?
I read 9 h 02 min
